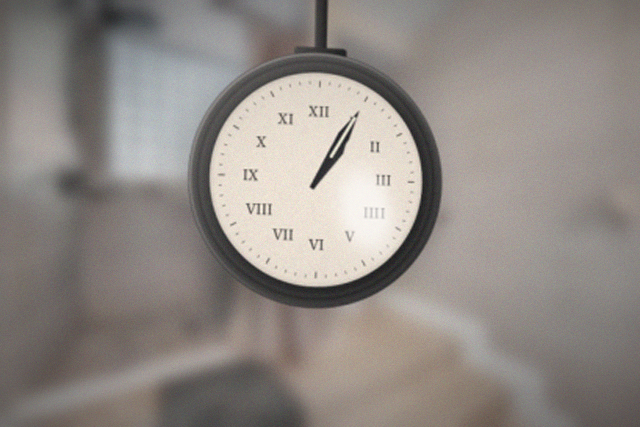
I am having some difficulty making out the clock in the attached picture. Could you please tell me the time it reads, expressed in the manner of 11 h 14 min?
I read 1 h 05 min
